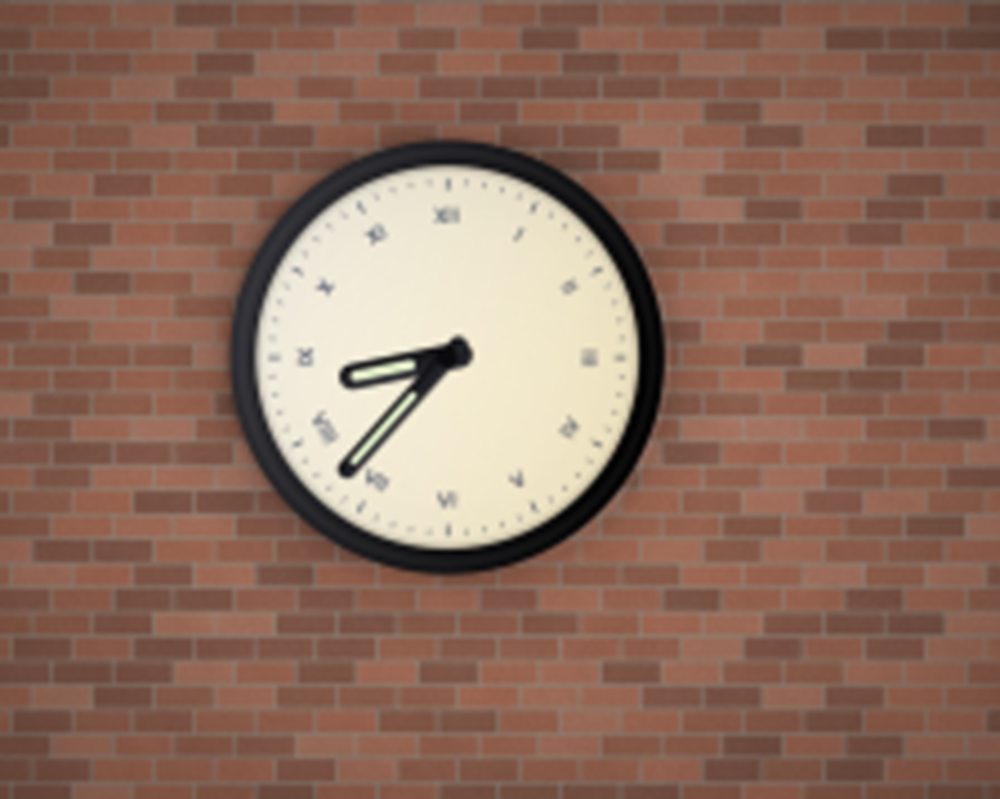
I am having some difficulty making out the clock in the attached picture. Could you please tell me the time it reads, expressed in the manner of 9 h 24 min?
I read 8 h 37 min
